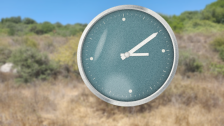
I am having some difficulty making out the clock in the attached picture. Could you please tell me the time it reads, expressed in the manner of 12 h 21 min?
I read 3 h 10 min
